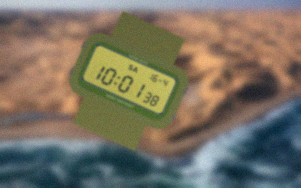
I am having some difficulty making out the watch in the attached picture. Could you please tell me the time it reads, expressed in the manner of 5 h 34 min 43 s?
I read 10 h 01 min 38 s
